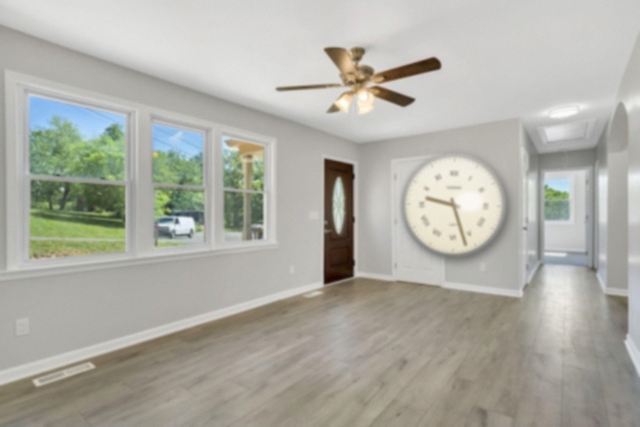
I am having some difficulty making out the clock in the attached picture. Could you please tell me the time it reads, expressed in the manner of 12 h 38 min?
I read 9 h 27 min
